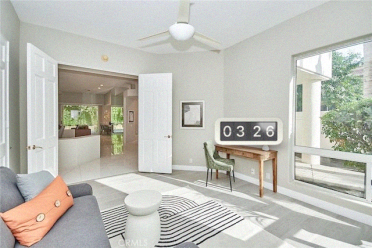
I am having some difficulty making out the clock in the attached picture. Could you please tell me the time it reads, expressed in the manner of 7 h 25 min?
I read 3 h 26 min
